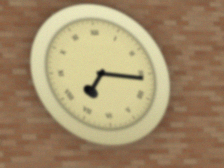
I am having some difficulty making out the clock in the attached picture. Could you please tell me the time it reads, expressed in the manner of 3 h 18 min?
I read 7 h 16 min
